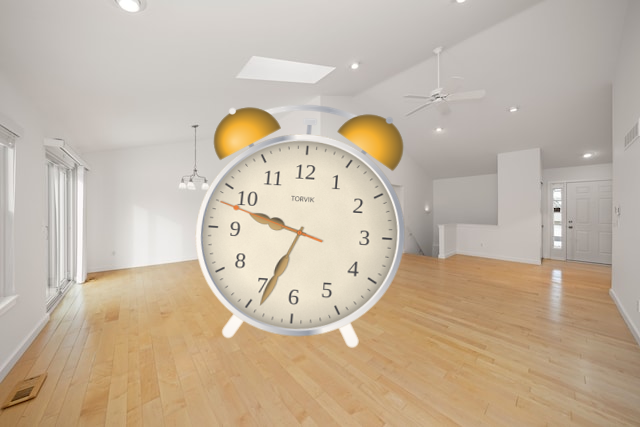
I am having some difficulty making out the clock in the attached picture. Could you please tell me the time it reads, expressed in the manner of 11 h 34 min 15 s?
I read 9 h 33 min 48 s
